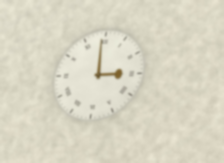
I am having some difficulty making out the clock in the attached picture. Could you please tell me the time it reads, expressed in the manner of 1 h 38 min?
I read 2 h 59 min
